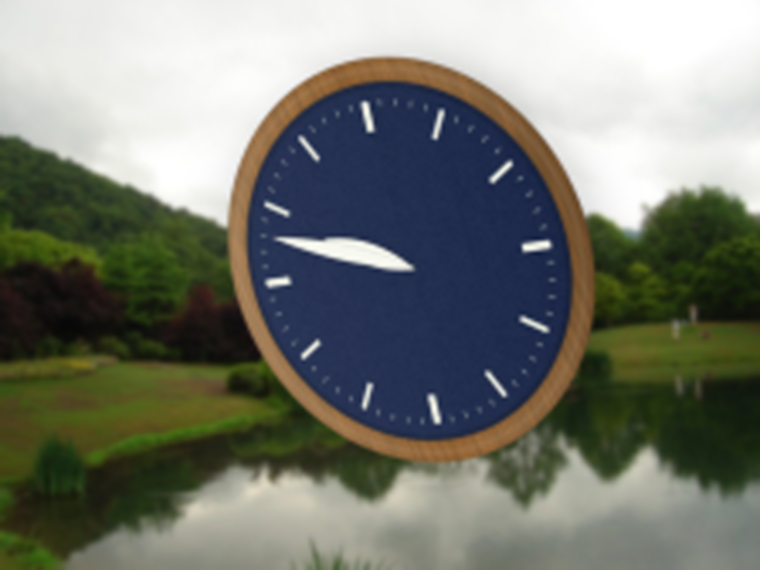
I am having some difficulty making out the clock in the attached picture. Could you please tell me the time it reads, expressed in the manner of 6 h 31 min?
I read 9 h 48 min
